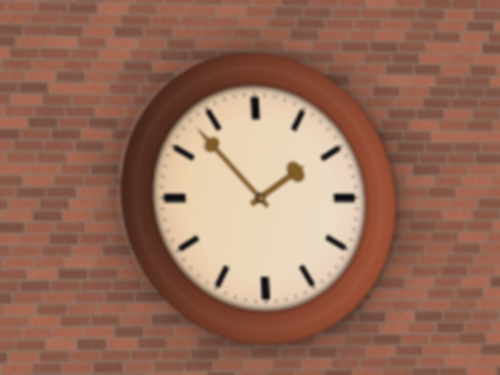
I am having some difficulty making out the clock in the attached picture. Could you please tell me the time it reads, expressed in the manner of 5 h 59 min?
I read 1 h 53 min
